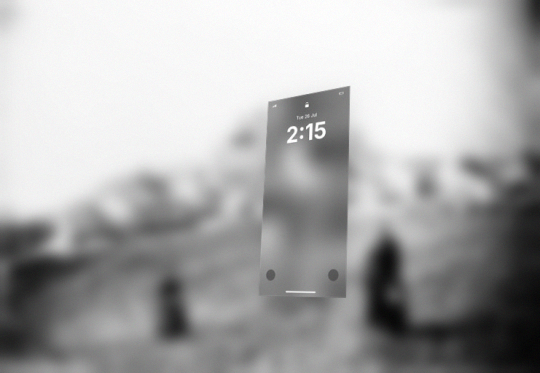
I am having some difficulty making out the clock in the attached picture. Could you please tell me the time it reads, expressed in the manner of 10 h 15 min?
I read 2 h 15 min
